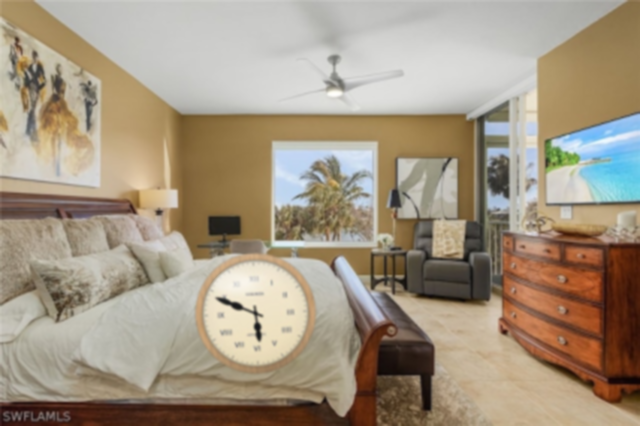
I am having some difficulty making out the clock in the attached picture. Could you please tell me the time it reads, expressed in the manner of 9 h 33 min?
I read 5 h 49 min
